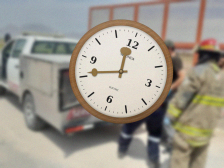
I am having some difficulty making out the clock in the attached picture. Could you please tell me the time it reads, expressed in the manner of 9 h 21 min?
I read 11 h 41 min
